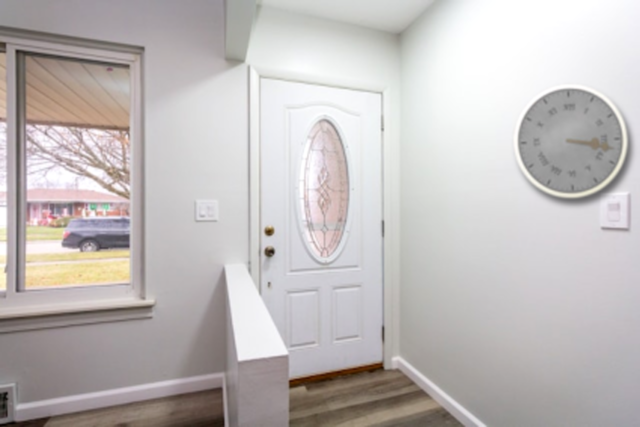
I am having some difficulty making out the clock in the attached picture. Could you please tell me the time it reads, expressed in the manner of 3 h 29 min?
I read 3 h 17 min
